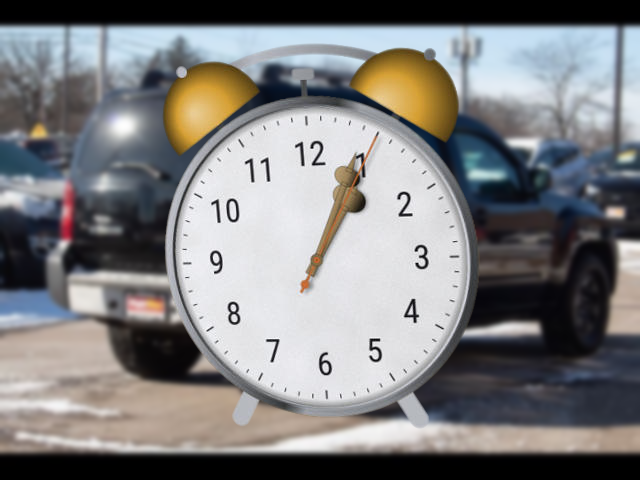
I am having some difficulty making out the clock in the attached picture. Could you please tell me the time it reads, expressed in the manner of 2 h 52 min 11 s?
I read 1 h 04 min 05 s
